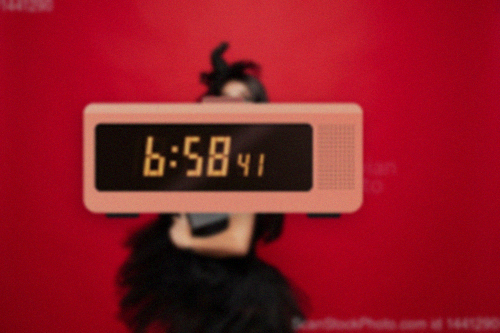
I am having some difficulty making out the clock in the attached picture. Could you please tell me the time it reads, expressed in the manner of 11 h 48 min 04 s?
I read 6 h 58 min 41 s
